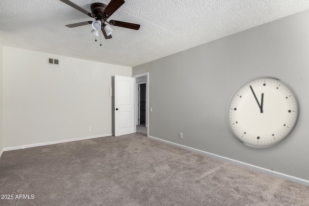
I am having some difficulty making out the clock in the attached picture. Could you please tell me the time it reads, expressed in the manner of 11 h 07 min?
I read 11 h 55 min
